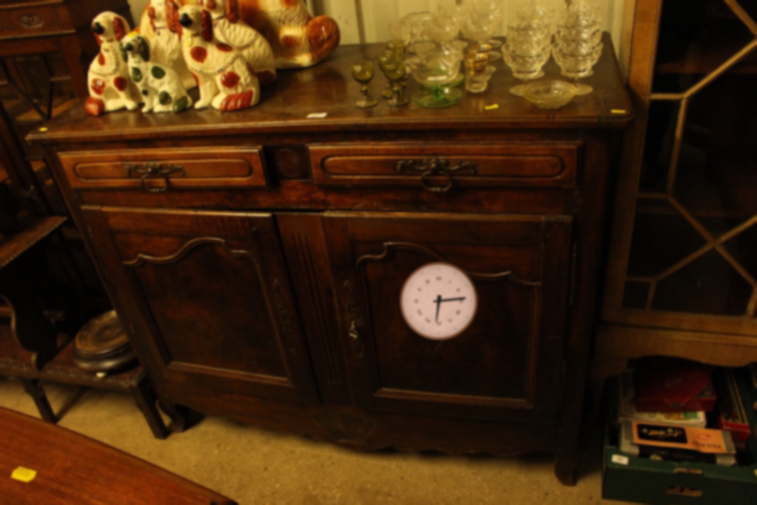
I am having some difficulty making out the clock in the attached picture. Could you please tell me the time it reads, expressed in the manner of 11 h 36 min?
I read 6 h 14 min
